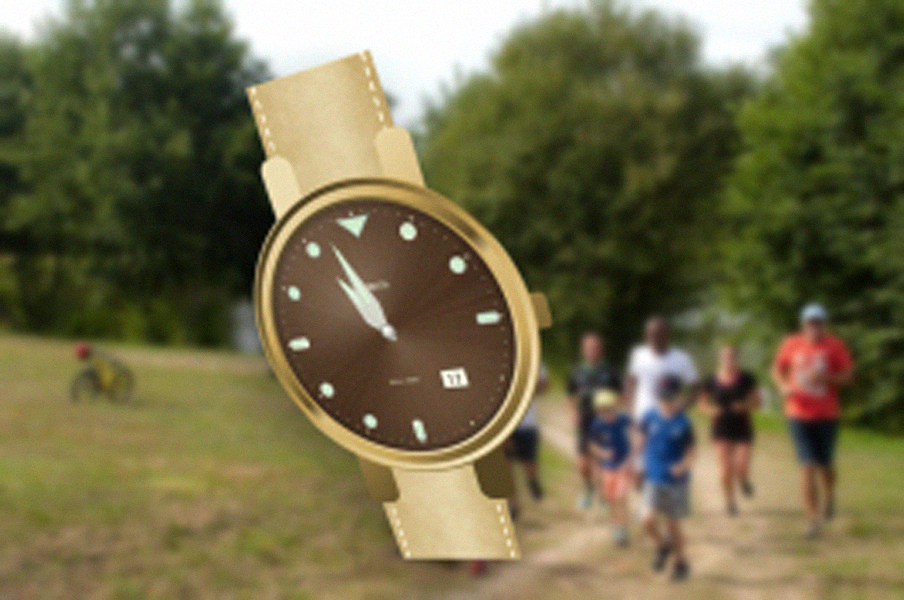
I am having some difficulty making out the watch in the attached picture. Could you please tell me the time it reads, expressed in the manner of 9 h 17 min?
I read 10 h 57 min
